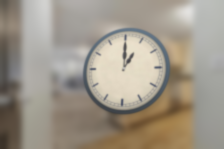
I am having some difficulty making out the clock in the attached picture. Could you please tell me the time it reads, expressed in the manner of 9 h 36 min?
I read 1 h 00 min
